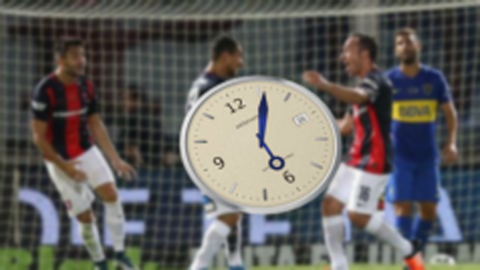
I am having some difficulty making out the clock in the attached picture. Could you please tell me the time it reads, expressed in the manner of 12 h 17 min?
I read 6 h 06 min
